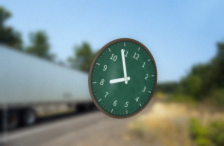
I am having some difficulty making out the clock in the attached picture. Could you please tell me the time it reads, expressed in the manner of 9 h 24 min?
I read 7 h 54 min
